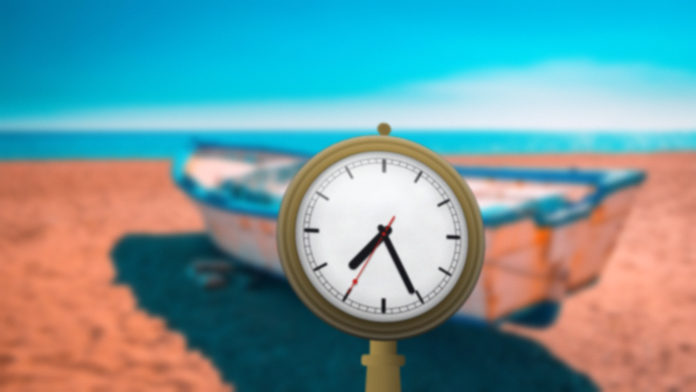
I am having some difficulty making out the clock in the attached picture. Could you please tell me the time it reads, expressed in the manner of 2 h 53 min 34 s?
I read 7 h 25 min 35 s
